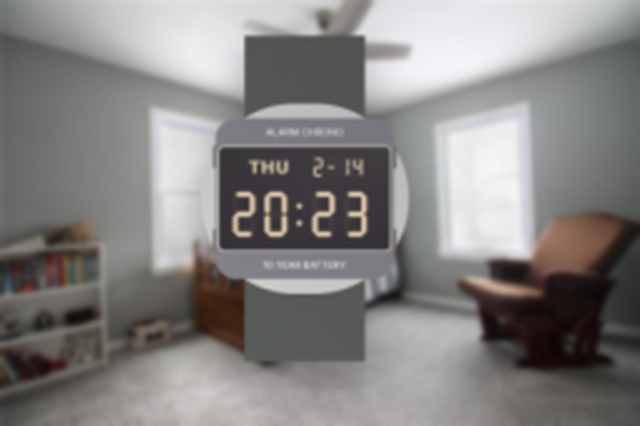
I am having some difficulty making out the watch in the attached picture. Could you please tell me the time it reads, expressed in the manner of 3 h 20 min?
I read 20 h 23 min
